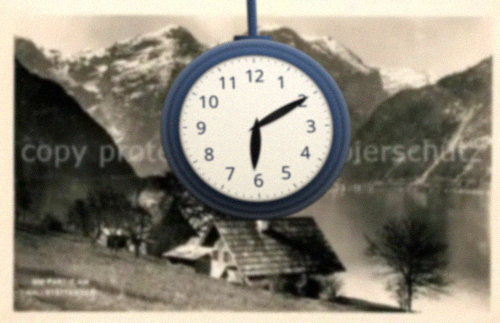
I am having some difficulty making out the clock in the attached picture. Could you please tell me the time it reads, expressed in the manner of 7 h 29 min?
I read 6 h 10 min
